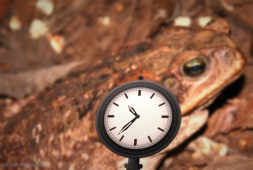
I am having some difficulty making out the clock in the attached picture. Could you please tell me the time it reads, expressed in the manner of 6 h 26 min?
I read 10 h 37 min
